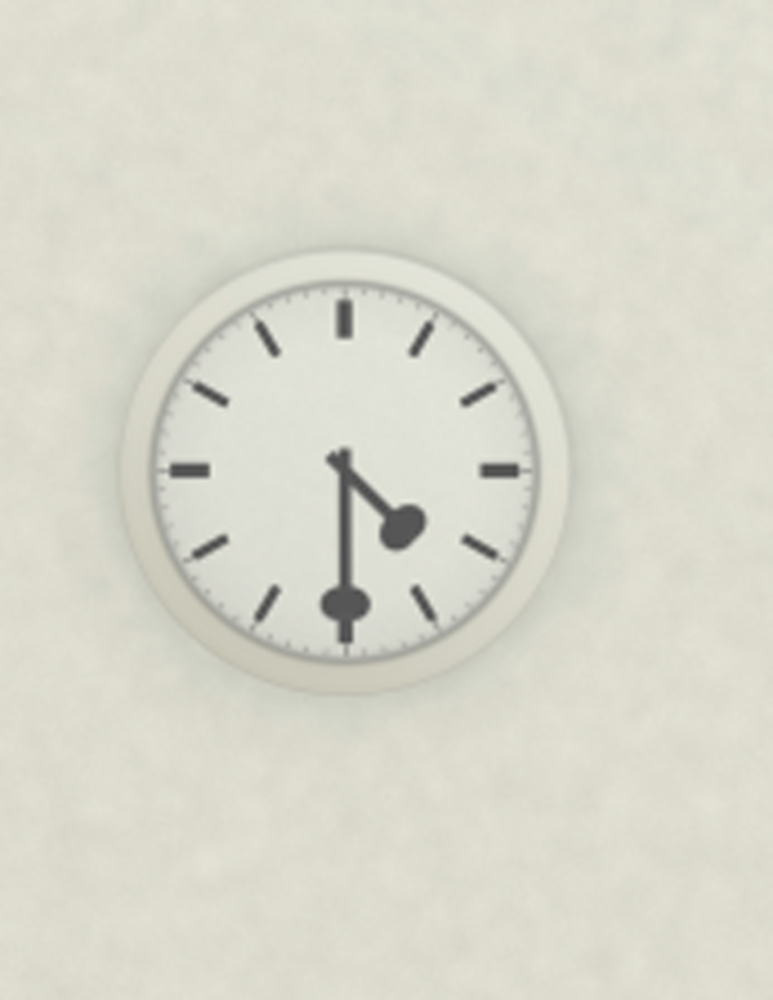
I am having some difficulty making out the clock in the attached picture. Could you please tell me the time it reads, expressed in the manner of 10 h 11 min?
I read 4 h 30 min
